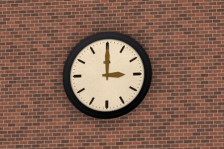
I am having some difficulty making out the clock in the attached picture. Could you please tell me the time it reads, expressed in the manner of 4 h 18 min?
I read 3 h 00 min
